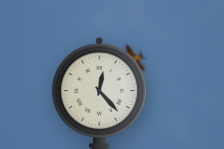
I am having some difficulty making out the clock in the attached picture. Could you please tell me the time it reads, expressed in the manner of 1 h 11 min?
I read 12 h 23 min
